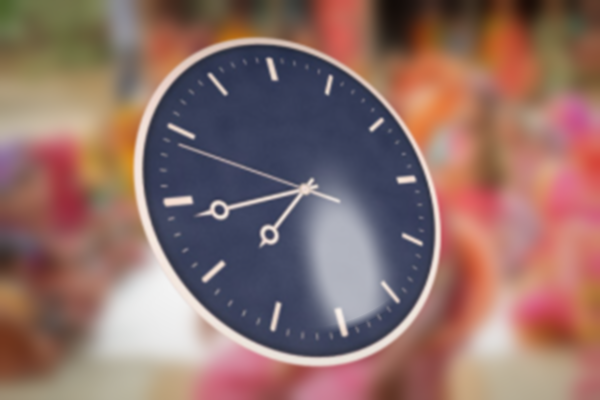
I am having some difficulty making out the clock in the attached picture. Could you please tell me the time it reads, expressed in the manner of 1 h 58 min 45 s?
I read 7 h 43 min 49 s
